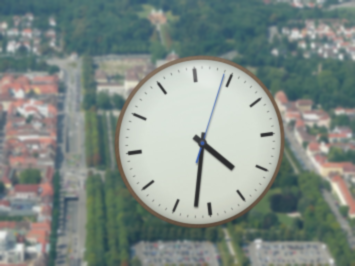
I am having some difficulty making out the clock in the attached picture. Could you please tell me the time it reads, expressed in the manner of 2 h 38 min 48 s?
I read 4 h 32 min 04 s
